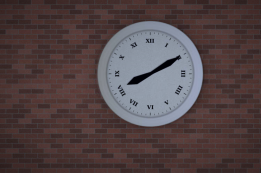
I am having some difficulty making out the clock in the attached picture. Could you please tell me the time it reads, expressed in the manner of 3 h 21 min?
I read 8 h 10 min
